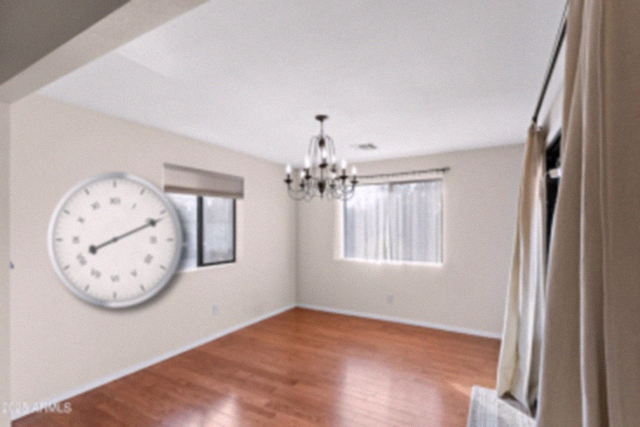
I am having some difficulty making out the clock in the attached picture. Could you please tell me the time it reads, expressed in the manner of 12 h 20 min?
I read 8 h 11 min
